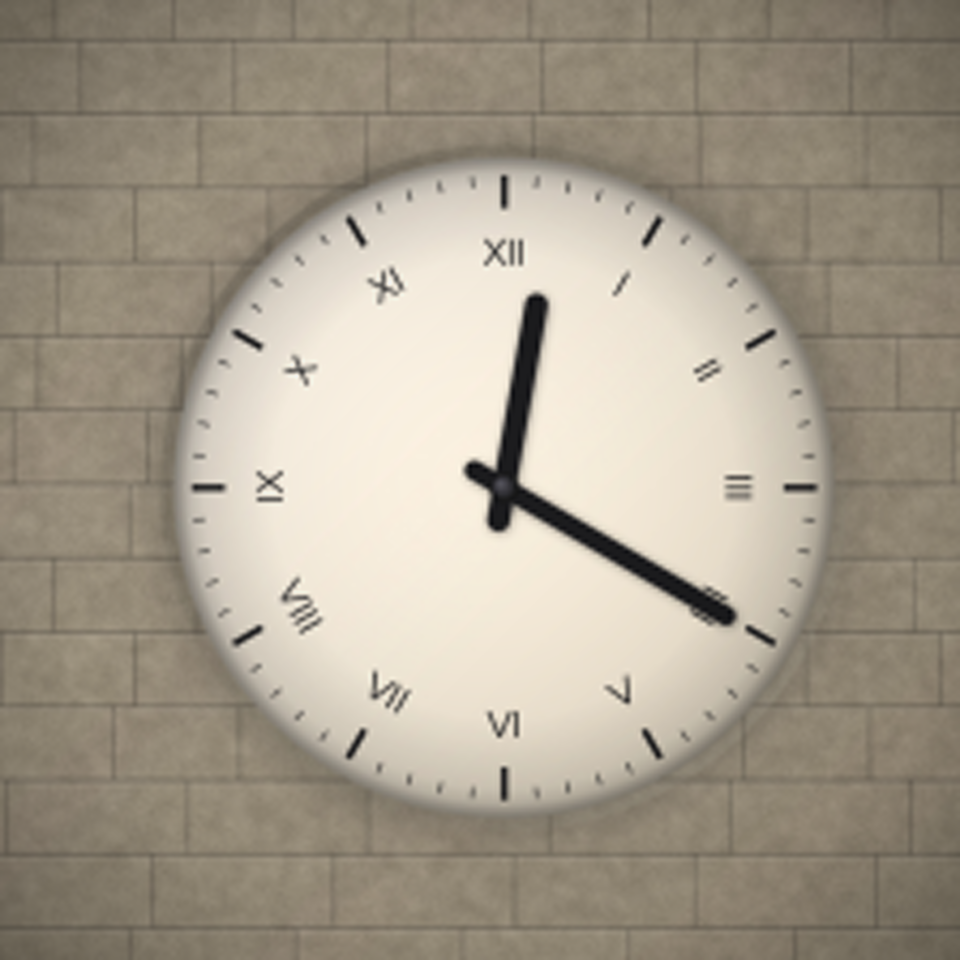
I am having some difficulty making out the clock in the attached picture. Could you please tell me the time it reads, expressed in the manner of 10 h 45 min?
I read 12 h 20 min
